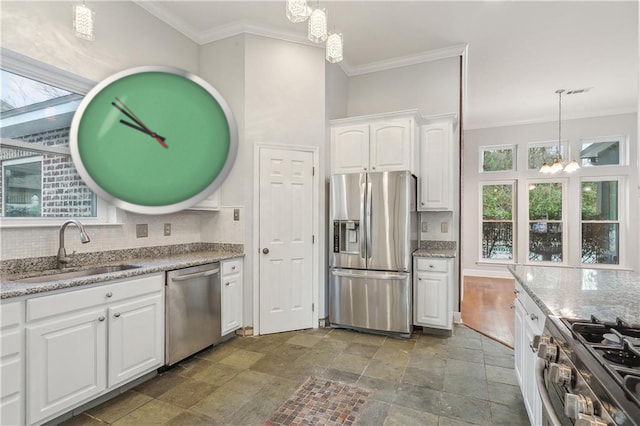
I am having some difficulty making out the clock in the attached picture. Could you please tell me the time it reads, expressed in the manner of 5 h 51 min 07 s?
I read 9 h 51 min 53 s
